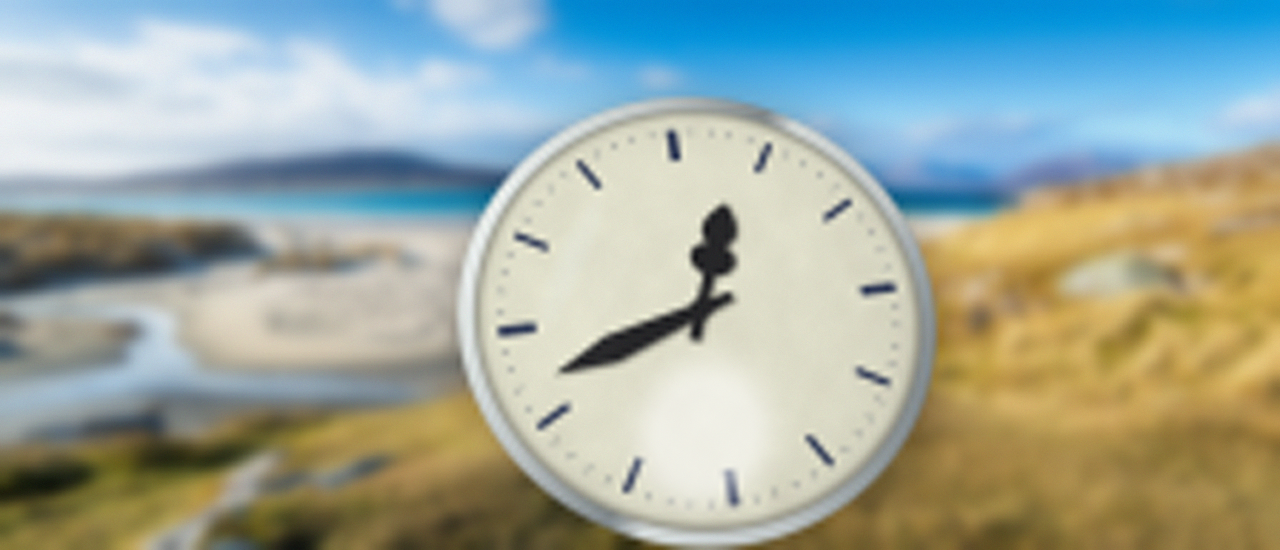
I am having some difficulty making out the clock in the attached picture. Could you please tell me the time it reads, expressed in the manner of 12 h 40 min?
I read 12 h 42 min
